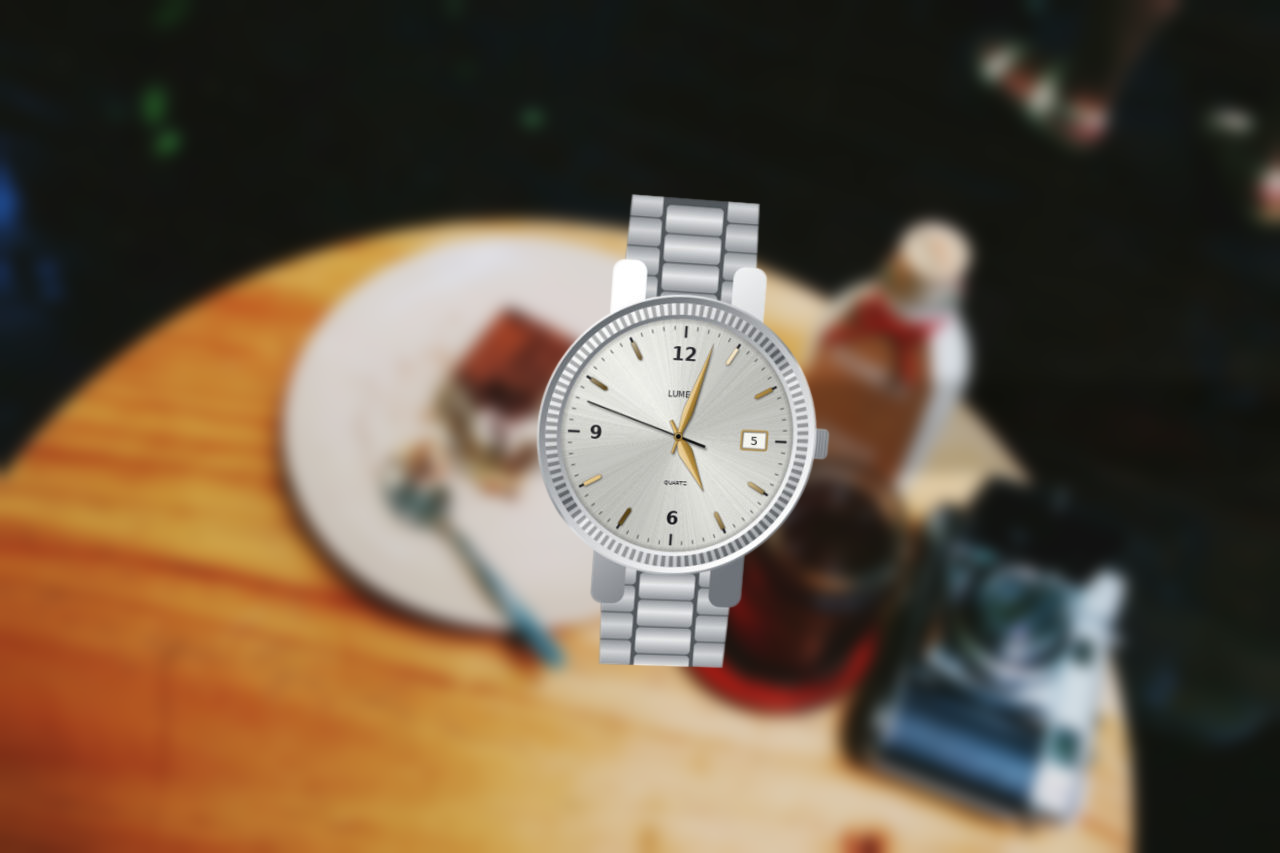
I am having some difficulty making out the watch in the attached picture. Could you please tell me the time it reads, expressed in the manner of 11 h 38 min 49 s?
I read 5 h 02 min 48 s
